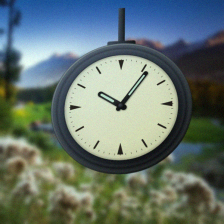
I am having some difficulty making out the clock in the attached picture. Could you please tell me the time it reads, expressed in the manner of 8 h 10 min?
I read 10 h 06 min
